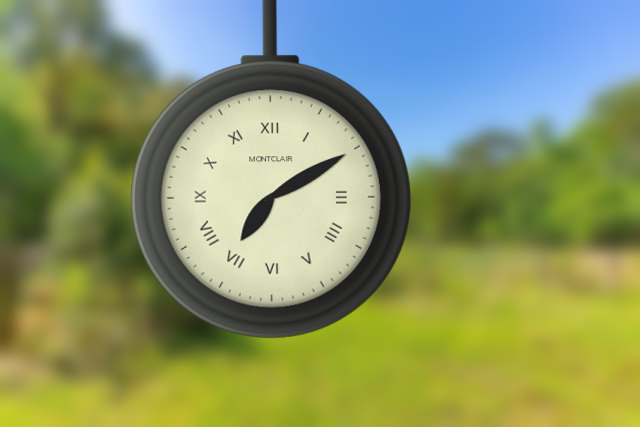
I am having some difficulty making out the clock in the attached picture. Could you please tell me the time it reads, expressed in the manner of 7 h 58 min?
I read 7 h 10 min
